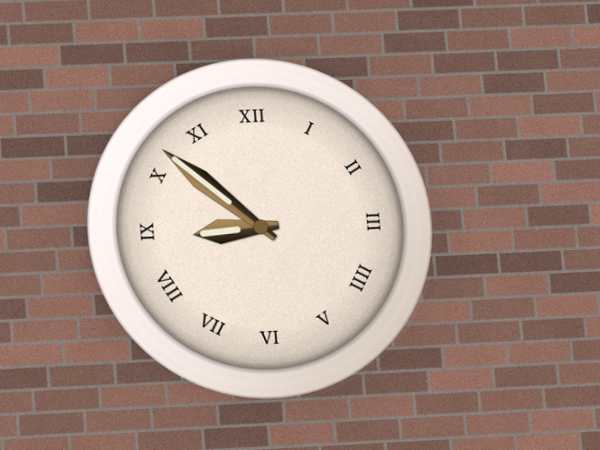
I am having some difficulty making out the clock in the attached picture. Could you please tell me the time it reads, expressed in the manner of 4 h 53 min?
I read 8 h 52 min
